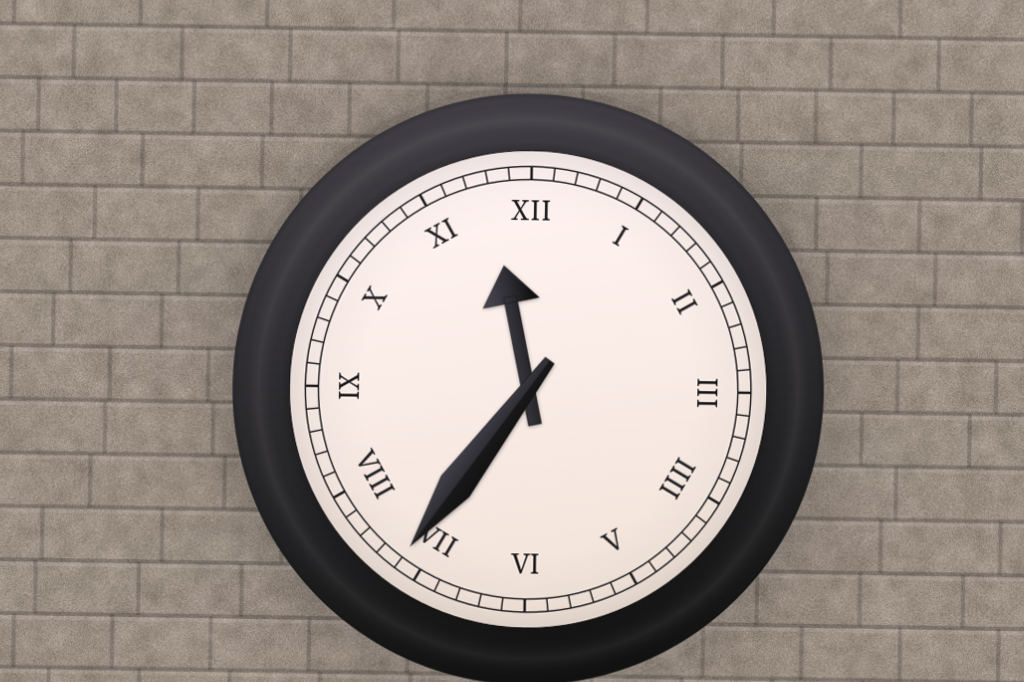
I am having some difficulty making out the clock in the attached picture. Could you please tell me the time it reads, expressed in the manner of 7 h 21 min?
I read 11 h 36 min
